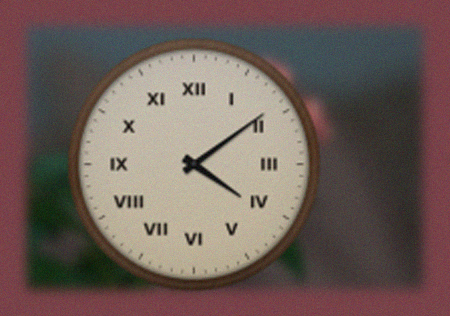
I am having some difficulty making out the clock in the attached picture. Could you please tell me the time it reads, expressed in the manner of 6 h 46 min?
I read 4 h 09 min
